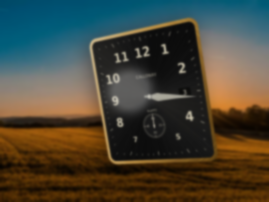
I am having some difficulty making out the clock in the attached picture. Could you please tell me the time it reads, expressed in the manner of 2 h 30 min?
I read 3 h 16 min
